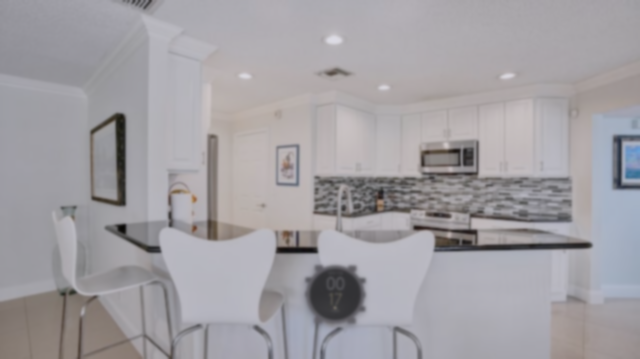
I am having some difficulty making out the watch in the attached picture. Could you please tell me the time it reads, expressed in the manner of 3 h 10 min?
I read 0 h 17 min
